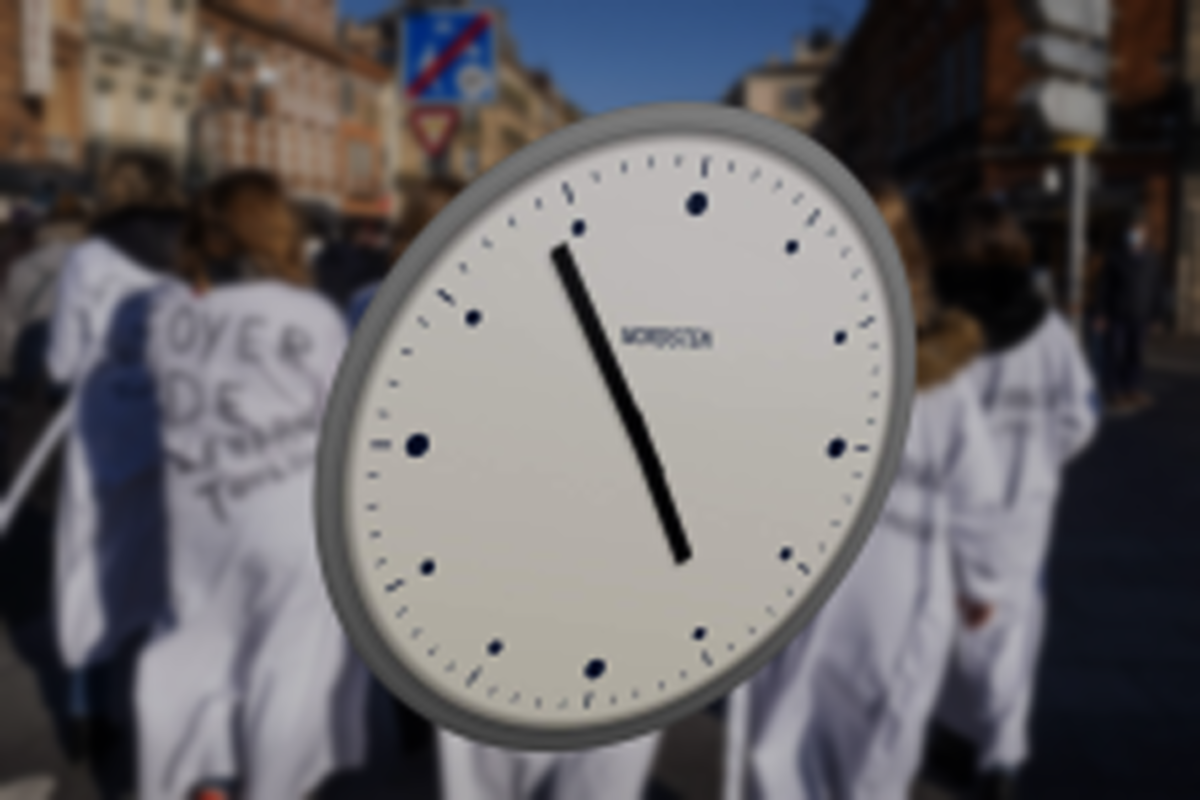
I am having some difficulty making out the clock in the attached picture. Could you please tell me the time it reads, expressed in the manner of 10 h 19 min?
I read 4 h 54 min
